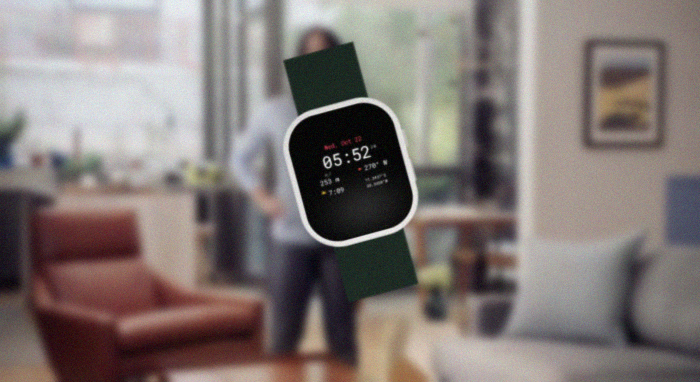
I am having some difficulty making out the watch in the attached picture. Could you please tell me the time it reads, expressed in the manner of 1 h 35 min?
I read 5 h 52 min
